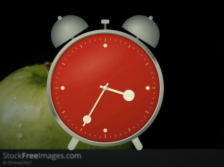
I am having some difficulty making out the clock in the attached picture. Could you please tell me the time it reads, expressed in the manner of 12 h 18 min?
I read 3 h 35 min
